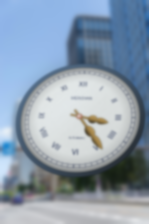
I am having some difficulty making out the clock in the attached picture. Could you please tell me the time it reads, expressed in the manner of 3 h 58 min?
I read 3 h 24 min
